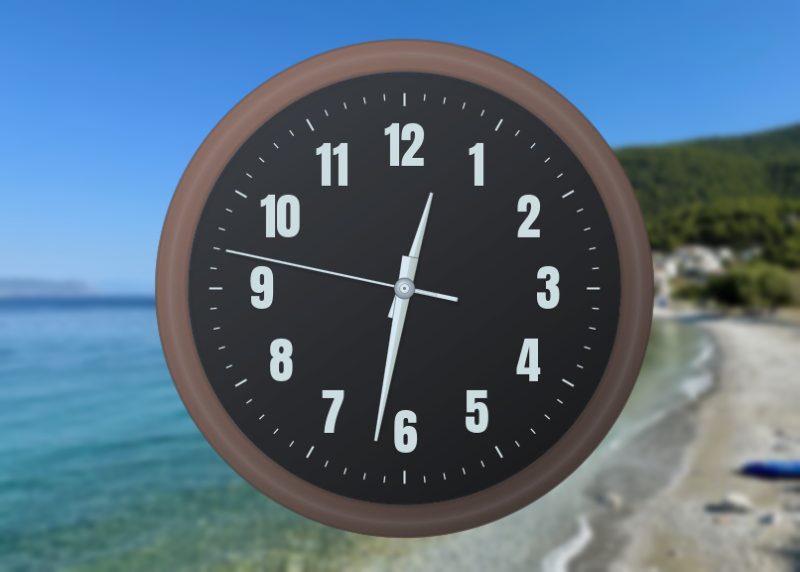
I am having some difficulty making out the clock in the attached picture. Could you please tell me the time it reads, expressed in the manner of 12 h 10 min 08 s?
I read 12 h 31 min 47 s
